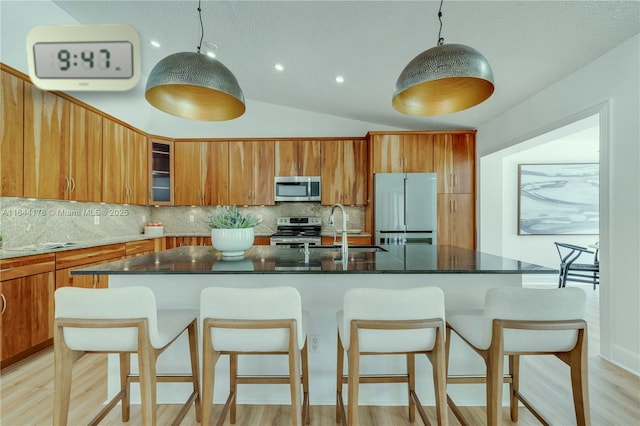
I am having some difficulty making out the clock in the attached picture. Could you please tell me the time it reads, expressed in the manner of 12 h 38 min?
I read 9 h 47 min
